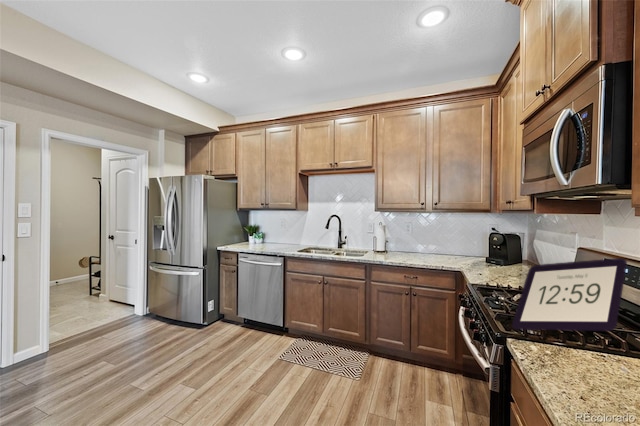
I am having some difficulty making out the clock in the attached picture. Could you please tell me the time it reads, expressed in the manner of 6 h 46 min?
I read 12 h 59 min
